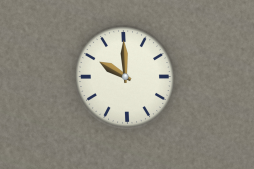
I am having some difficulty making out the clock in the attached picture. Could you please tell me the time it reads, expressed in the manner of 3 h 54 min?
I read 10 h 00 min
